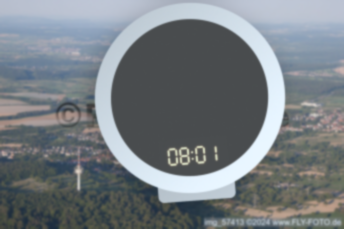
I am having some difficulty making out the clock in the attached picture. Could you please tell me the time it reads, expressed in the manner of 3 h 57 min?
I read 8 h 01 min
